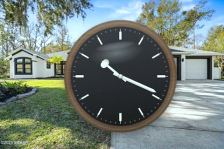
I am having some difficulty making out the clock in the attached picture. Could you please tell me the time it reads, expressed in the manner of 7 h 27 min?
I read 10 h 19 min
